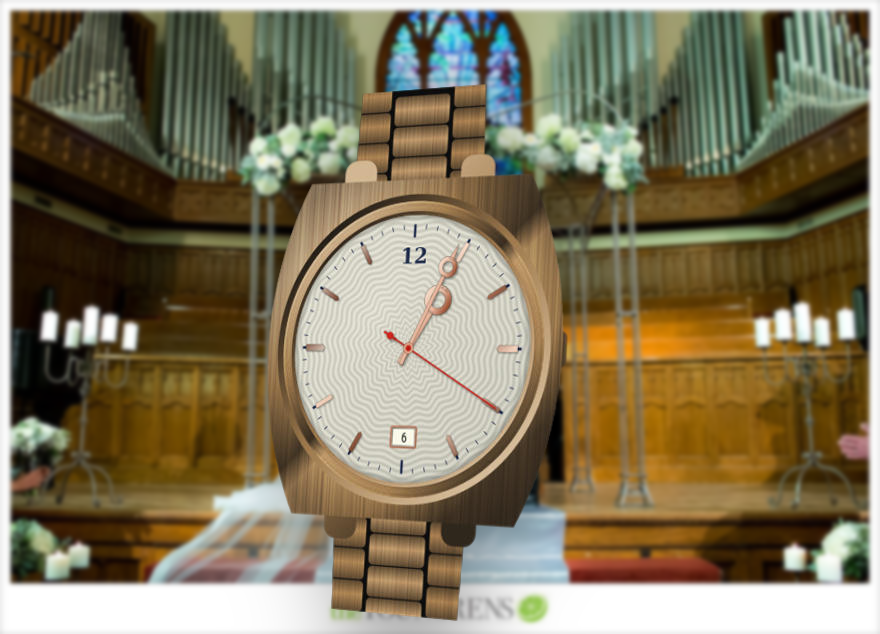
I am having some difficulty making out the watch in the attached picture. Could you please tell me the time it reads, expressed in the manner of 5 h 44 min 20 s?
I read 1 h 04 min 20 s
